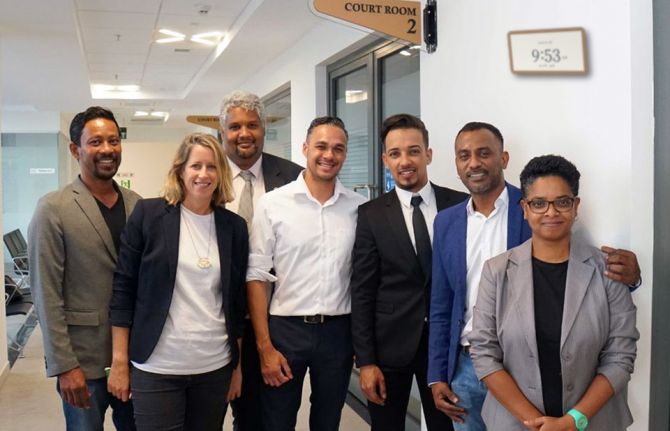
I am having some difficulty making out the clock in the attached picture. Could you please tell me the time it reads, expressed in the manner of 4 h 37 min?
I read 9 h 53 min
